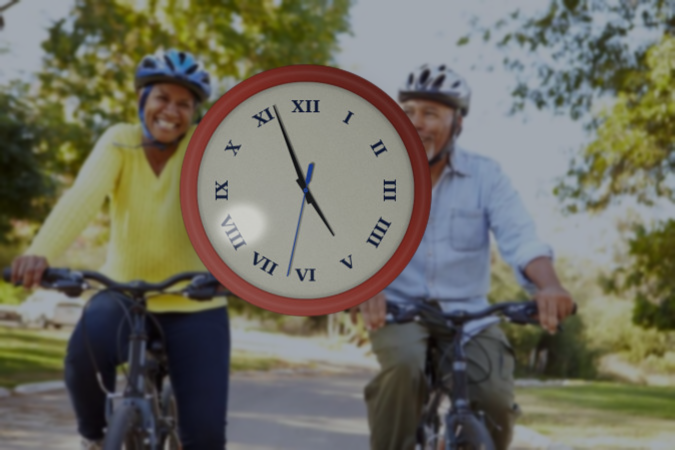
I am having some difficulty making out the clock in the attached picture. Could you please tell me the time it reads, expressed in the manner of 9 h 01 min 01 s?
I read 4 h 56 min 32 s
